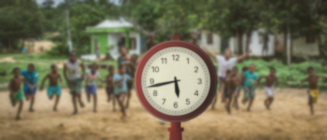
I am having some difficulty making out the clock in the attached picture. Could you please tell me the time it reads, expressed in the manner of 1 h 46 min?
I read 5 h 43 min
